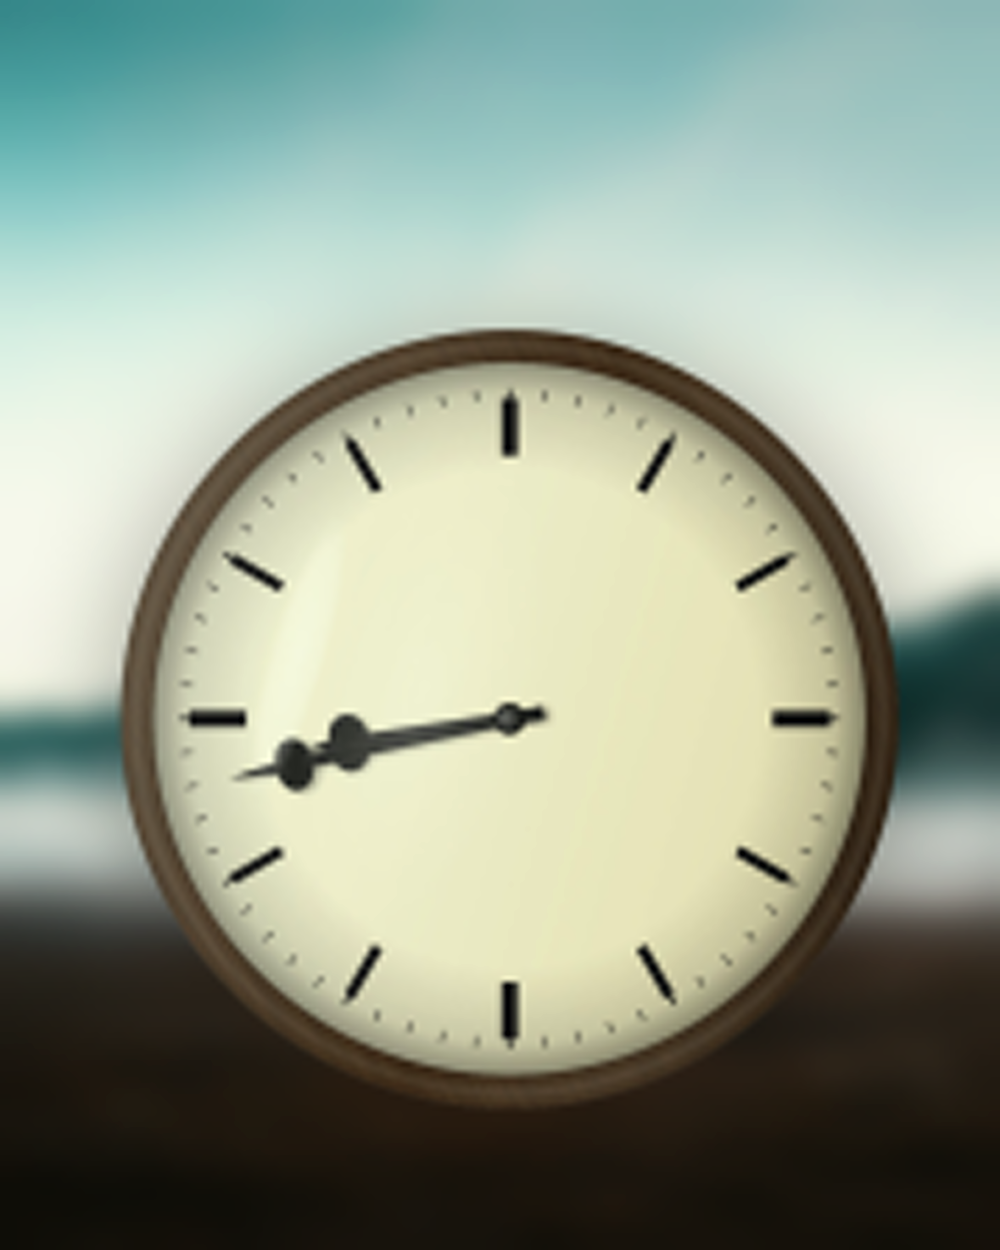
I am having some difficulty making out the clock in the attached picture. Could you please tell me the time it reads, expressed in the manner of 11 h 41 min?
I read 8 h 43 min
